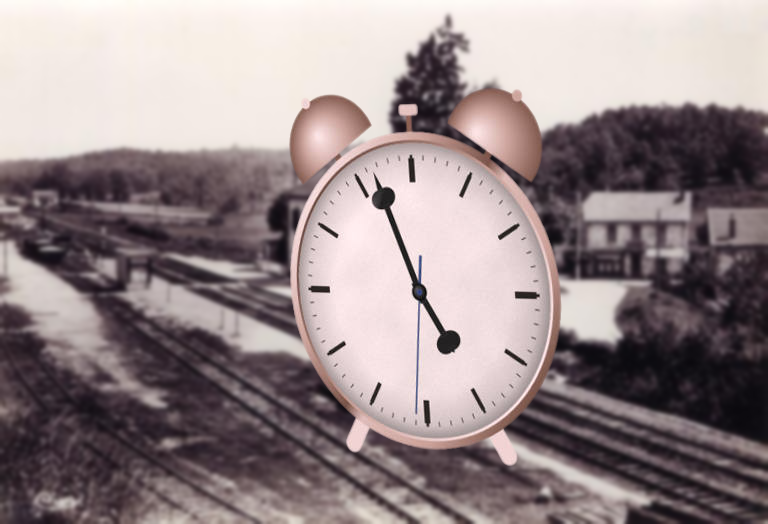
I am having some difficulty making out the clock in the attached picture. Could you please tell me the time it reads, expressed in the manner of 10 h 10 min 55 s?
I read 4 h 56 min 31 s
